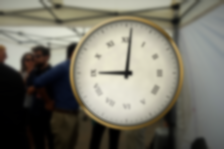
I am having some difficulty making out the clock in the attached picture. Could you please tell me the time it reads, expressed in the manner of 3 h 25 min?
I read 9 h 01 min
